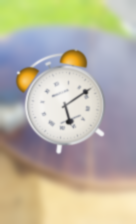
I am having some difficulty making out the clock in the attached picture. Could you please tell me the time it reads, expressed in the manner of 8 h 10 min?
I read 6 h 13 min
